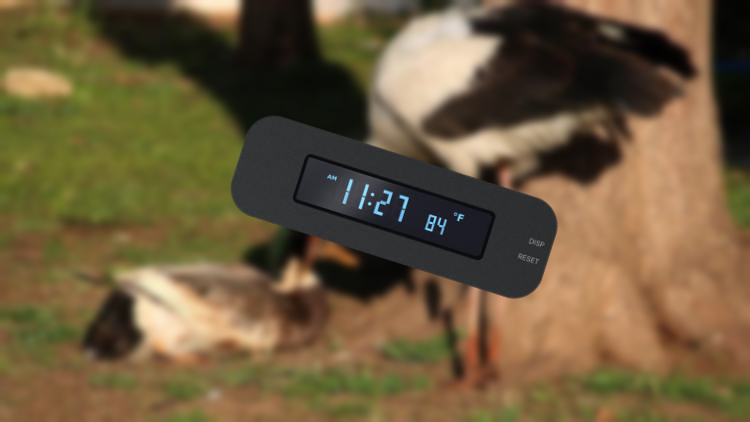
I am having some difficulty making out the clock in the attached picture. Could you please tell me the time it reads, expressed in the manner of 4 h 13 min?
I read 11 h 27 min
